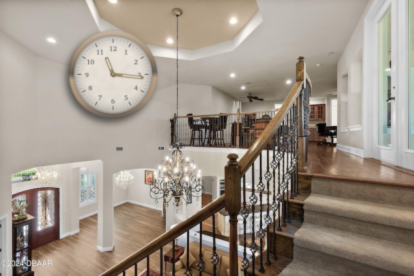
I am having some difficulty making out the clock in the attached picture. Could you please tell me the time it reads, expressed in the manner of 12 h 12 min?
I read 11 h 16 min
